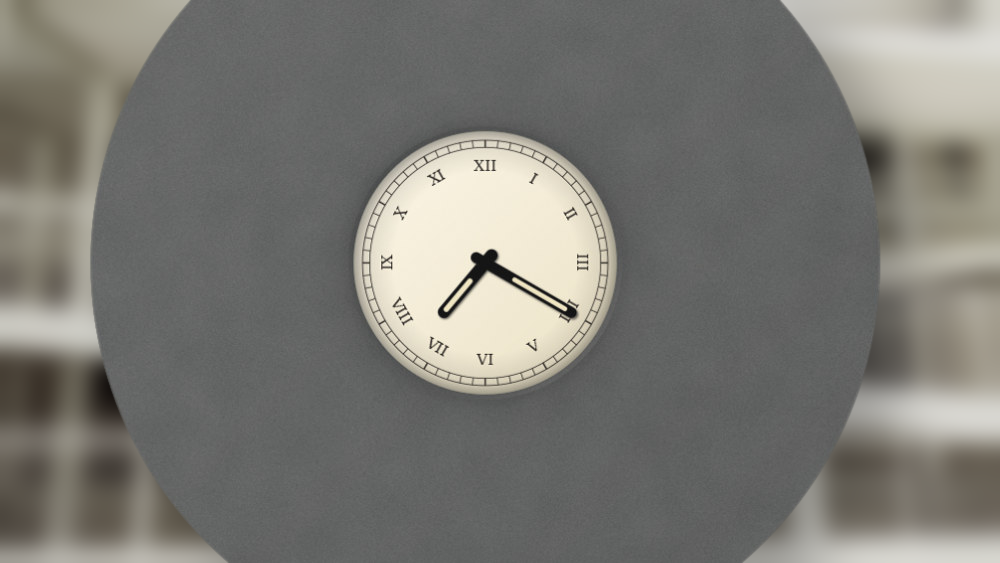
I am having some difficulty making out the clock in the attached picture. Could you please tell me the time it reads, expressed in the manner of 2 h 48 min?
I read 7 h 20 min
